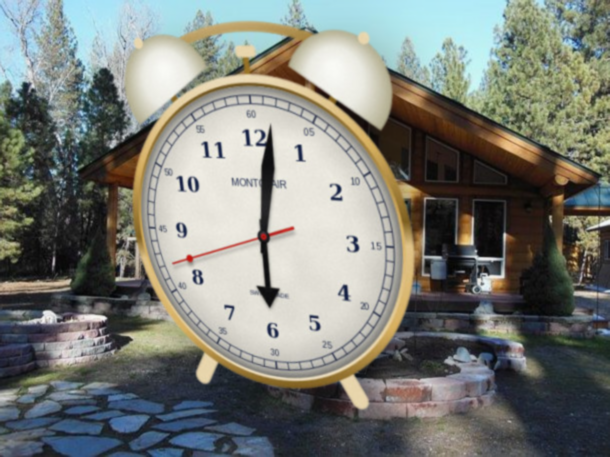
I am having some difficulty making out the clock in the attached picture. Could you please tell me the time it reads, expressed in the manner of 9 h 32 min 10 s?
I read 6 h 01 min 42 s
